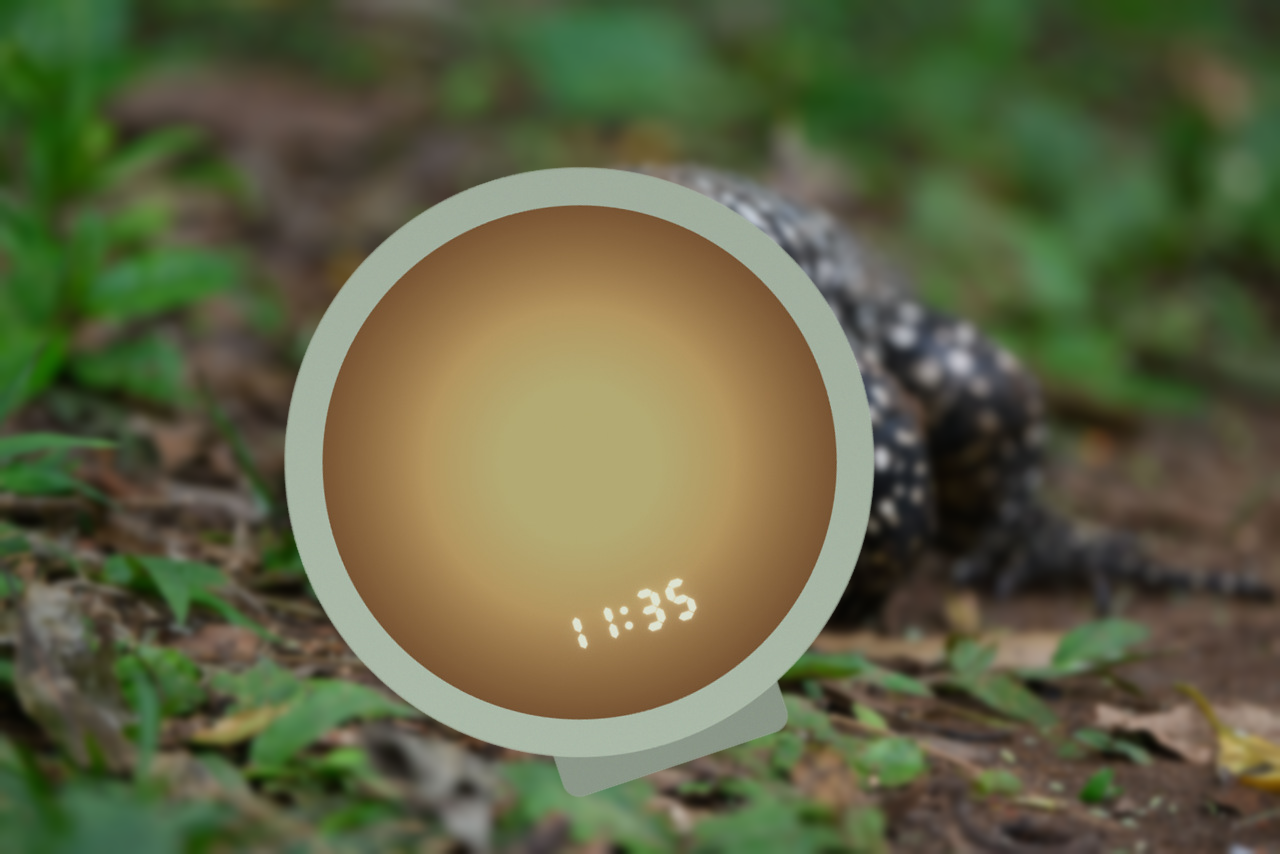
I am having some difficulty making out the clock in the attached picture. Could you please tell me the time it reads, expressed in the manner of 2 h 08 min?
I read 11 h 35 min
